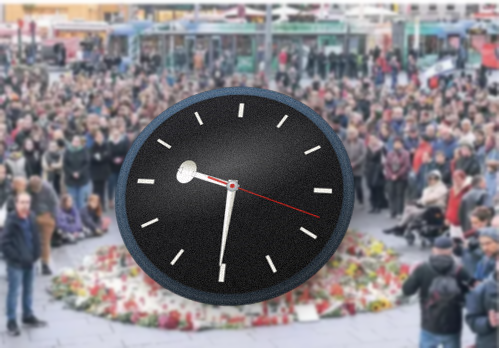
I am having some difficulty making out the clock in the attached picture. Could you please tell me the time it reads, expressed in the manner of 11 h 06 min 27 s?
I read 9 h 30 min 18 s
